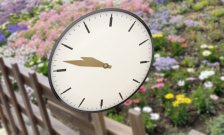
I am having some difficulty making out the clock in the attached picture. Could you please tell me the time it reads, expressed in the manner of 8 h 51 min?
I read 9 h 47 min
